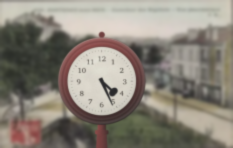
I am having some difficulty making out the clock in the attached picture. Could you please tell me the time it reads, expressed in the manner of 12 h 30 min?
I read 4 h 26 min
